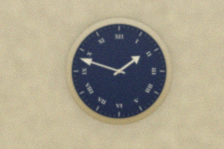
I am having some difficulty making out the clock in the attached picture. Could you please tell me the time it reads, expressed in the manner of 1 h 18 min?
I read 1 h 48 min
